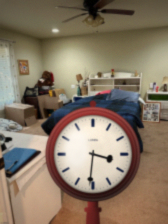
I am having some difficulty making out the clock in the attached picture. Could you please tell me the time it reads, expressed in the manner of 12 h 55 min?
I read 3 h 31 min
